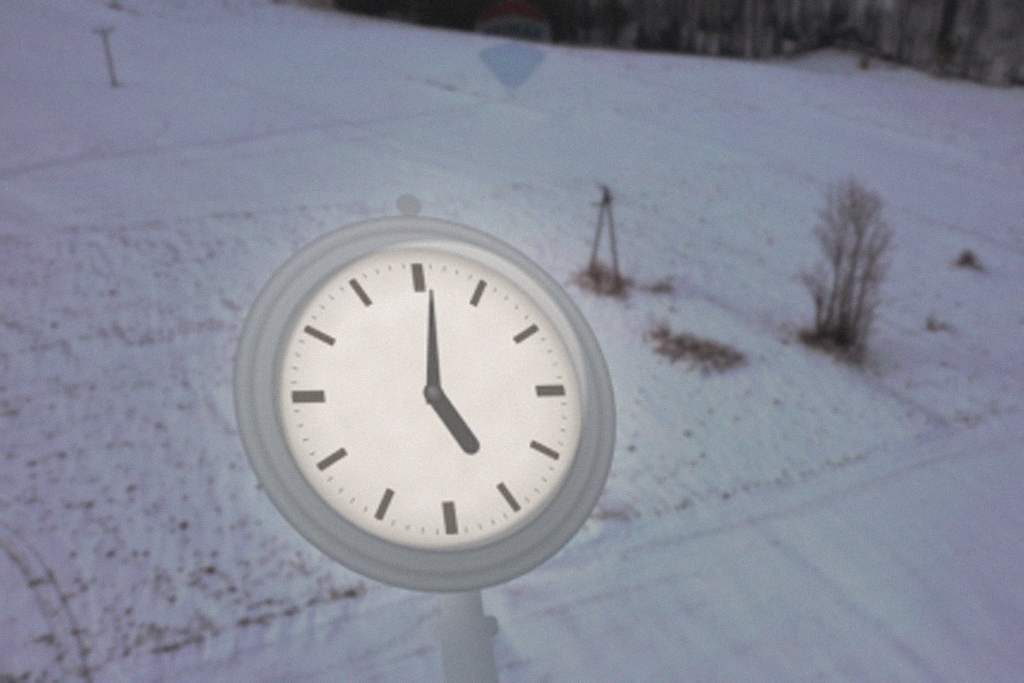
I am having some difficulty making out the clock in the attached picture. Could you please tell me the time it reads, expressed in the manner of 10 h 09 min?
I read 5 h 01 min
